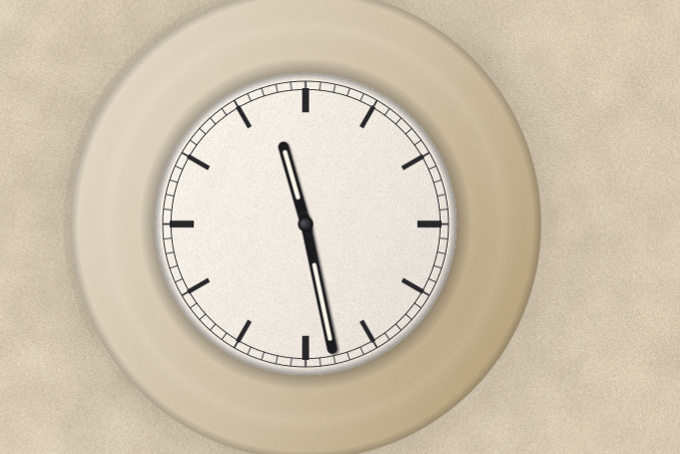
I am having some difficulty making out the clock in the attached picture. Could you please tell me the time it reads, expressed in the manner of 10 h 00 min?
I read 11 h 28 min
